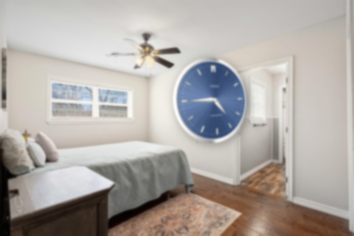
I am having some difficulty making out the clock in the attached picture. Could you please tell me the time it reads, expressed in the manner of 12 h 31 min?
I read 4 h 45 min
